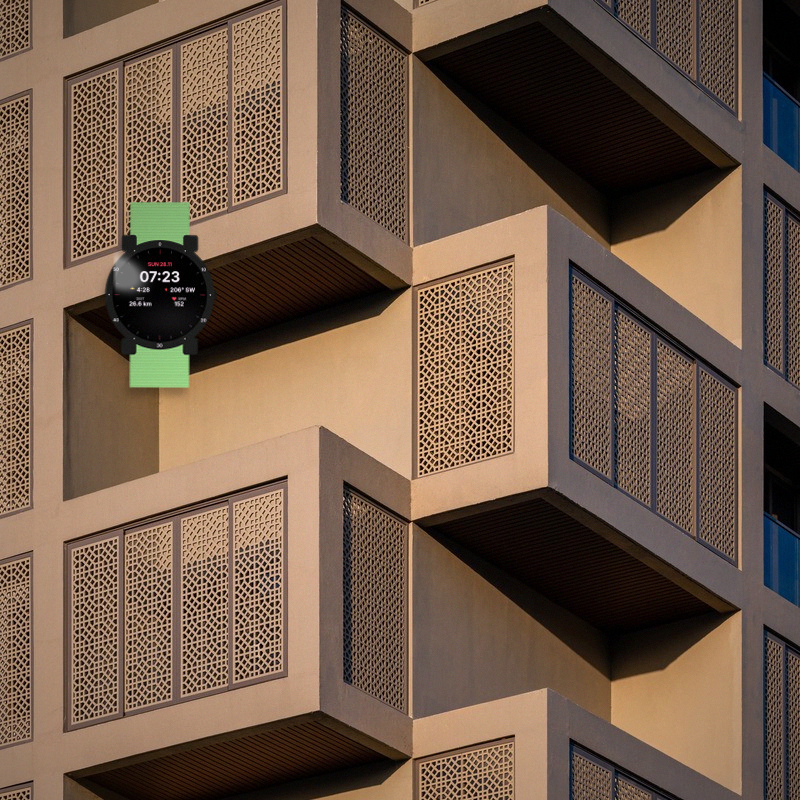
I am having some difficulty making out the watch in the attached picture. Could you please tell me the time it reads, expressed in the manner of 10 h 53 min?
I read 7 h 23 min
